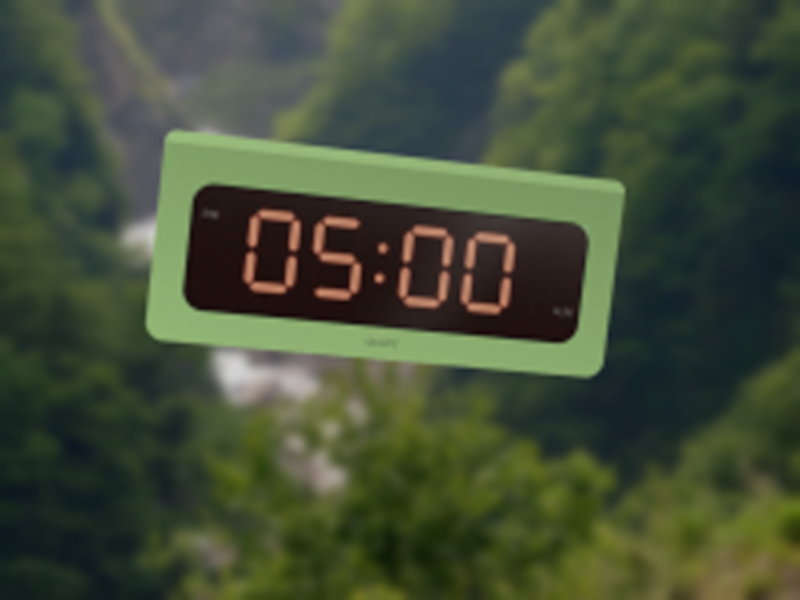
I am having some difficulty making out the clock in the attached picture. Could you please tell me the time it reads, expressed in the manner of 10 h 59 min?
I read 5 h 00 min
